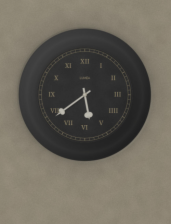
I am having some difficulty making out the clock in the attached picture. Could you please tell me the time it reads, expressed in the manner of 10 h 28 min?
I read 5 h 39 min
